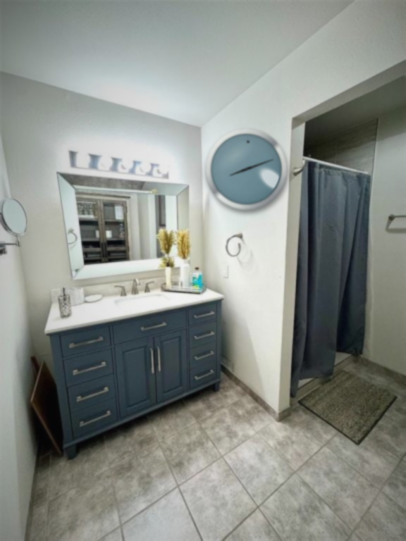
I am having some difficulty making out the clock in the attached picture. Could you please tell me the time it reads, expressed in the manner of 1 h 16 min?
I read 8 h 11 min
